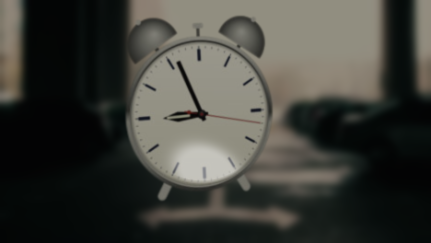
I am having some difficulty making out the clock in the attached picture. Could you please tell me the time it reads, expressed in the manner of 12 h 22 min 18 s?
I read 8 h 56 min 17 s
